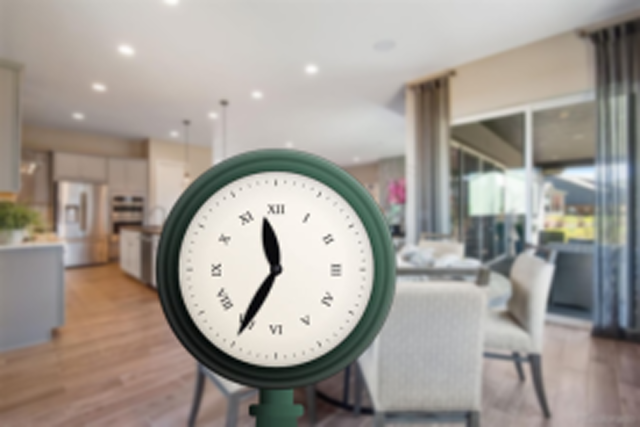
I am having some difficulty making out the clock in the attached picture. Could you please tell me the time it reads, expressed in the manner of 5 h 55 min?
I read 11 h 35 min
